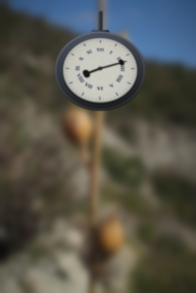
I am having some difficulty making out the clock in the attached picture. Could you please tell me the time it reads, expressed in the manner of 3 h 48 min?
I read 8 h 12 min
